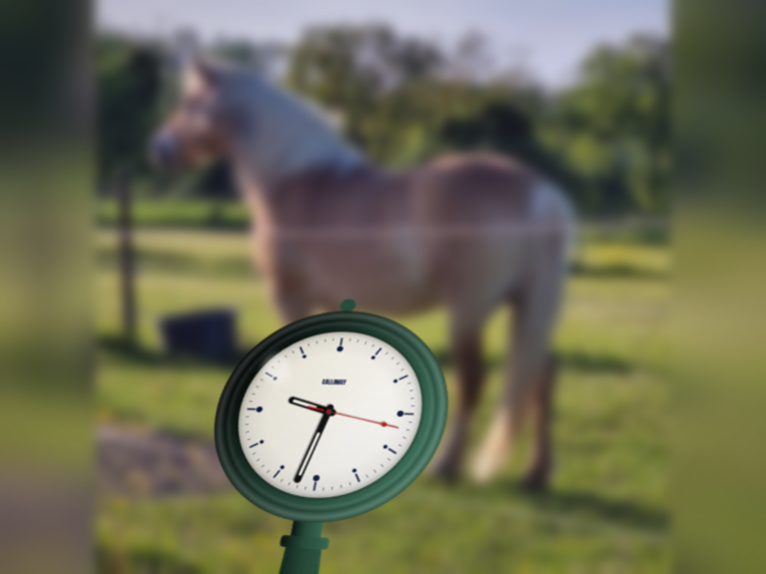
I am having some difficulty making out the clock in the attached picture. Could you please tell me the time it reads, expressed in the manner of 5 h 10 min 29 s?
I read 9 h 32 min 17 s
